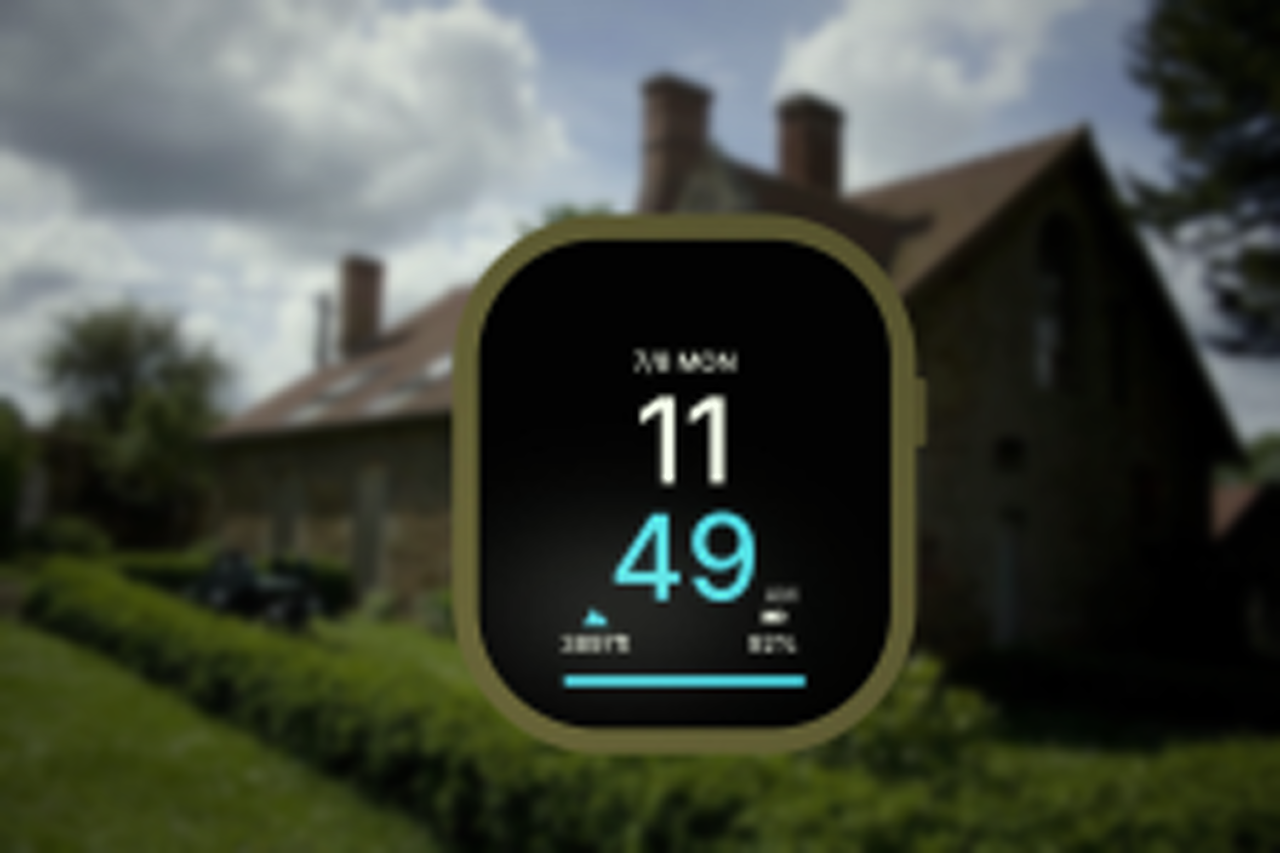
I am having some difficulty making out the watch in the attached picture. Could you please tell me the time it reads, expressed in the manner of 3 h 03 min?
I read 11 h 49 min
